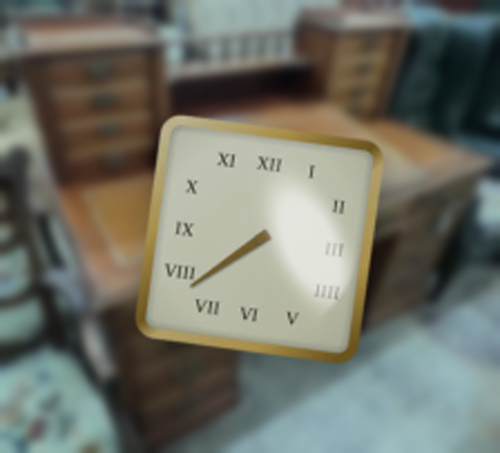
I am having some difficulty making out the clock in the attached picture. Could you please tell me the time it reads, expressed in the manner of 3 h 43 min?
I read 7 h 38 min
